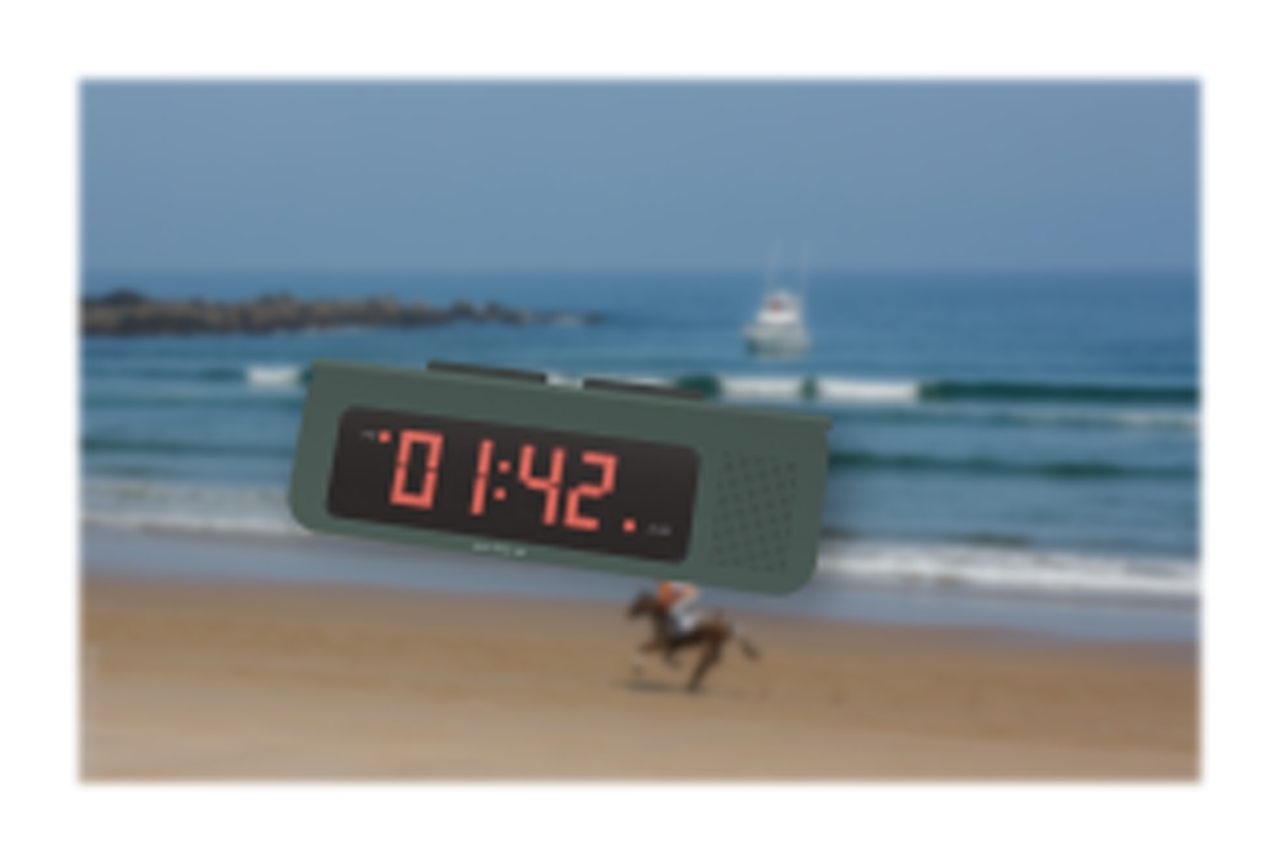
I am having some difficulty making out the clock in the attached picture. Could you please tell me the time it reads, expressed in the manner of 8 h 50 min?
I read 1 h 42 min
